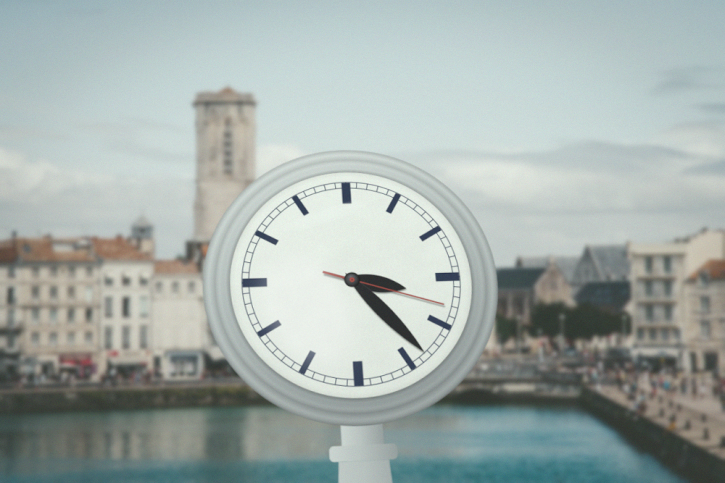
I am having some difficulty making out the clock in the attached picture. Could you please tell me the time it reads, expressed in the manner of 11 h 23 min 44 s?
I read 3 h 23 min 18 s
